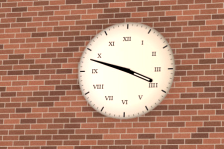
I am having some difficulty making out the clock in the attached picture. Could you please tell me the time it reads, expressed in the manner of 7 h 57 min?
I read 3 h 48 min
